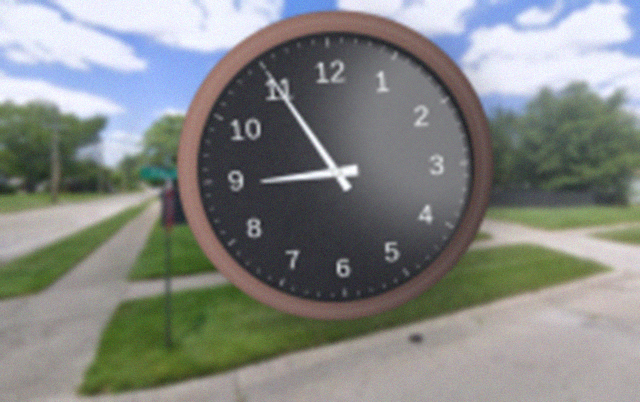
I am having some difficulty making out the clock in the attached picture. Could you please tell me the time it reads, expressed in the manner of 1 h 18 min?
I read 8 h 55 min
